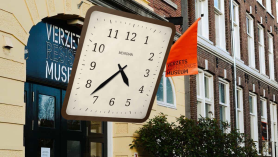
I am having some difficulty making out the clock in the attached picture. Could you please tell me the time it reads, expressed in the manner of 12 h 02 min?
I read 4 h 37 min
